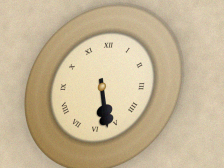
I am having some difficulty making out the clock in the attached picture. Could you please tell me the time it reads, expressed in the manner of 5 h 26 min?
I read 5 h 27 min
